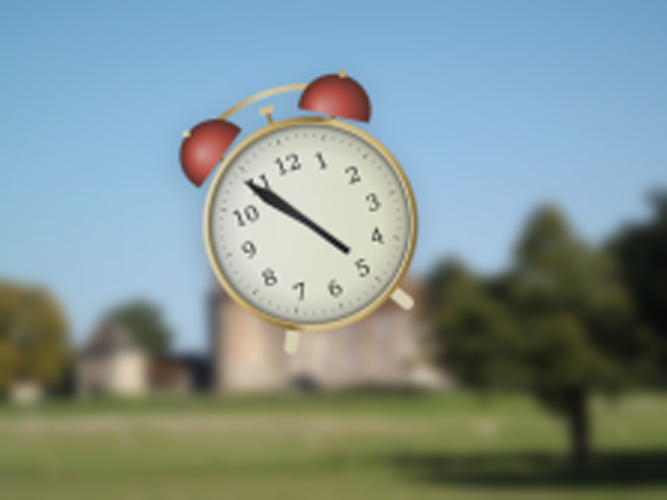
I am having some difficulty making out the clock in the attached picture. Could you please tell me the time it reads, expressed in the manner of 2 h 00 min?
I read 4 h 54 min
